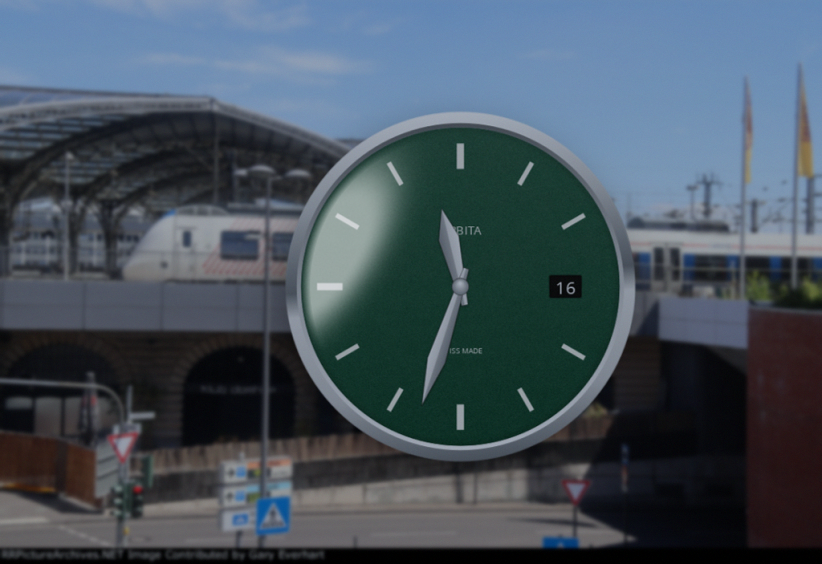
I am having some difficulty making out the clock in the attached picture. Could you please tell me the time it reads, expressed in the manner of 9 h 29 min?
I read 11 h 33 min
